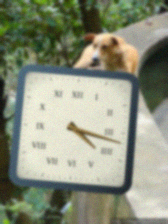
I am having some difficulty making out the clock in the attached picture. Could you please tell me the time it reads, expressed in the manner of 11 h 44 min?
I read 4 h 17 min
